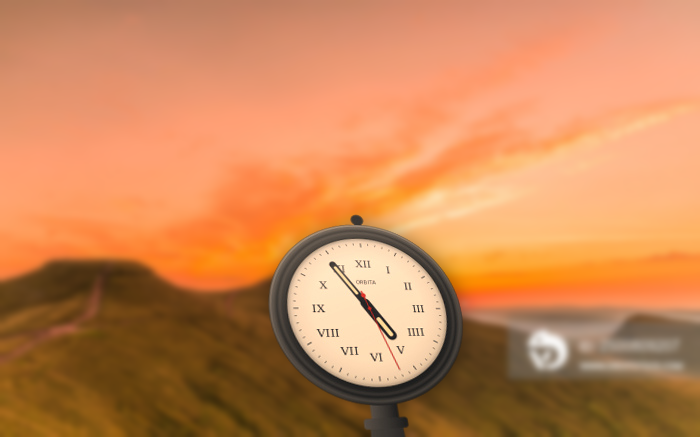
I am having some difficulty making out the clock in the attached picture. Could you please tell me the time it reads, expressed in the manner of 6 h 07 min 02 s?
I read 4 h 54 min 27 s
